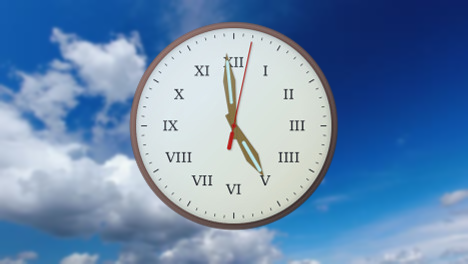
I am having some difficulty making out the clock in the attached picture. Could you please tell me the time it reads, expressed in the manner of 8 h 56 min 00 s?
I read 4 h 59 min 02 s
